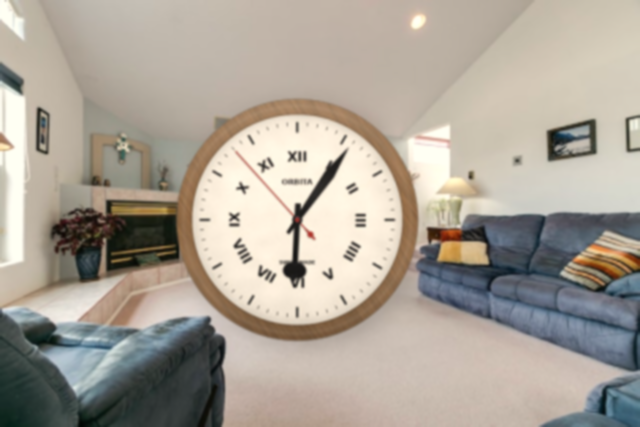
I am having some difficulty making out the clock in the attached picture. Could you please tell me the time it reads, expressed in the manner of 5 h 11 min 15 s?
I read 6 h 05 min 53 s
